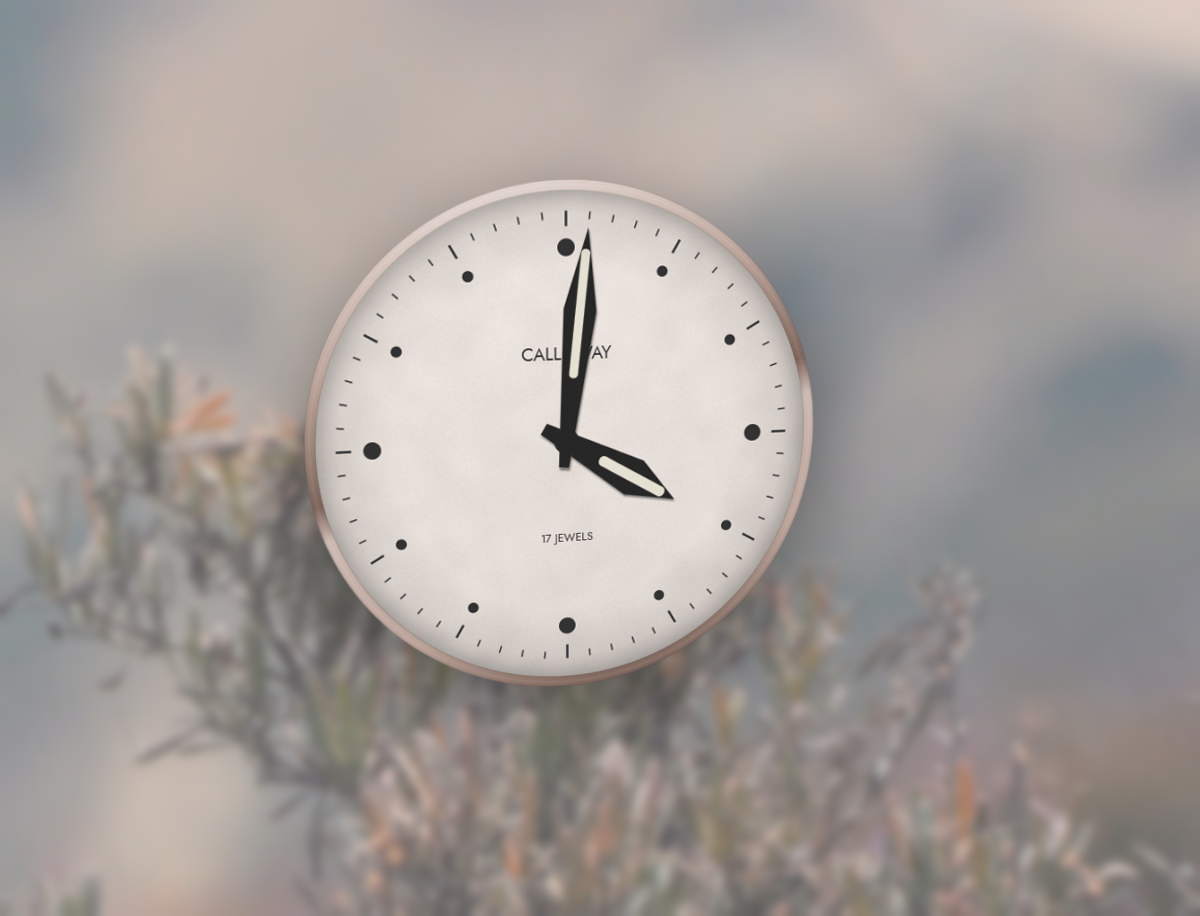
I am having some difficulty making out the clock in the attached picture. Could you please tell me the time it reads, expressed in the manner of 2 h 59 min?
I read 4 h 01 min
